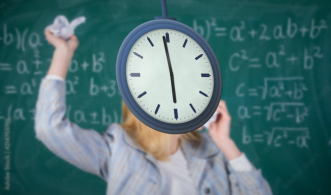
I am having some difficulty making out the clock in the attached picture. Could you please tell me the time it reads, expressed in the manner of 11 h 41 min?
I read 5 h 59 min
